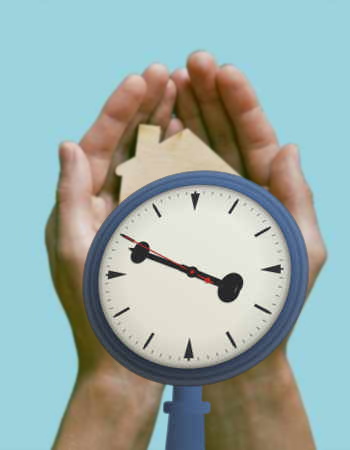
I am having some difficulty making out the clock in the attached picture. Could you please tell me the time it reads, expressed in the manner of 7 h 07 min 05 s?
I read 3 h 48 min 50 s
